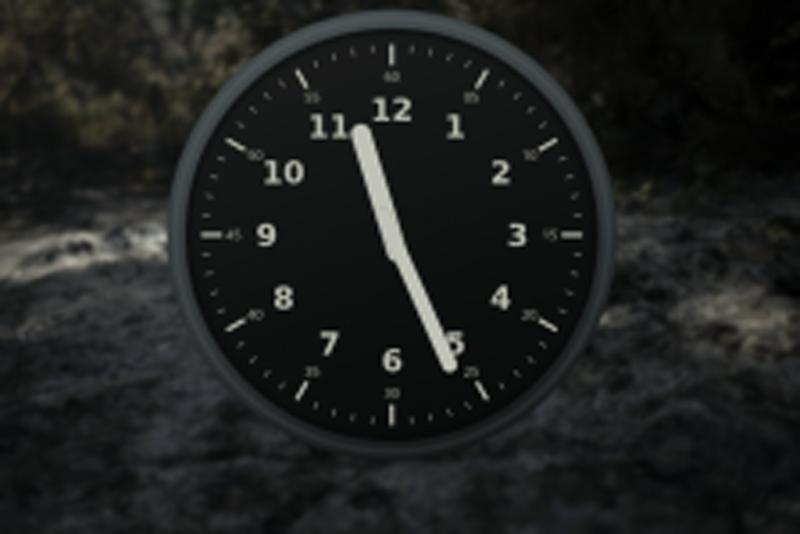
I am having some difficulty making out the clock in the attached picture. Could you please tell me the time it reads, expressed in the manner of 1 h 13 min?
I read 11 h 26 min
